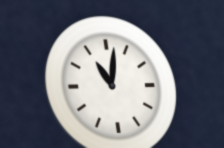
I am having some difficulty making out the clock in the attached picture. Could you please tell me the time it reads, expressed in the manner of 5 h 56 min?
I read 11 h 02 min
